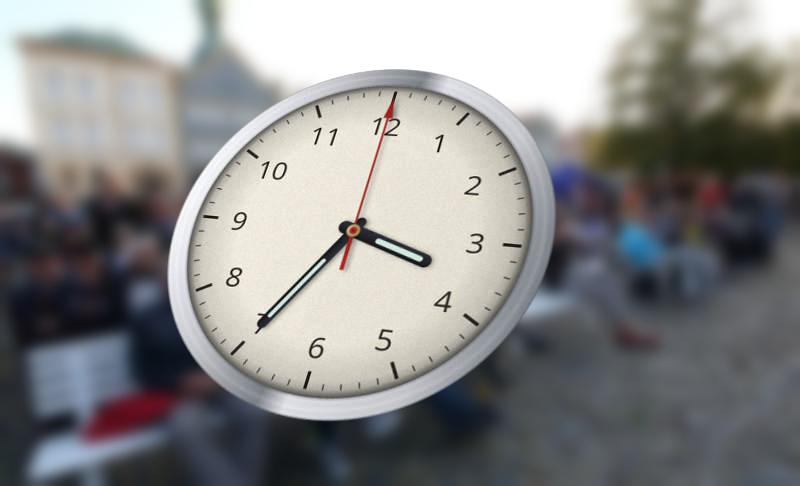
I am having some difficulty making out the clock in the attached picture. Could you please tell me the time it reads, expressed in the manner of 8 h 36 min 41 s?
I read 3 h 35 min 00 s
